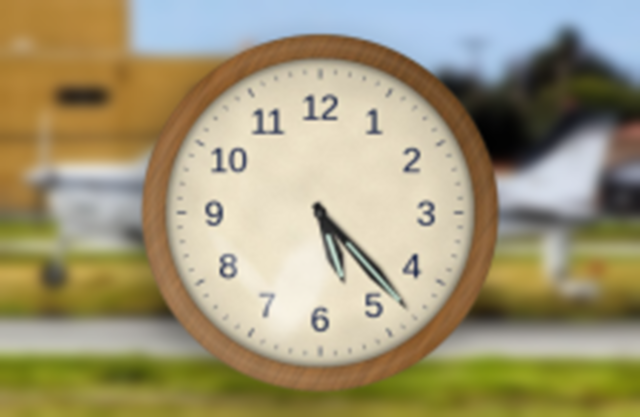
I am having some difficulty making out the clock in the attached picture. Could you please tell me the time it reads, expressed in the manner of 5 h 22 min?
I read 5 h 23 min
